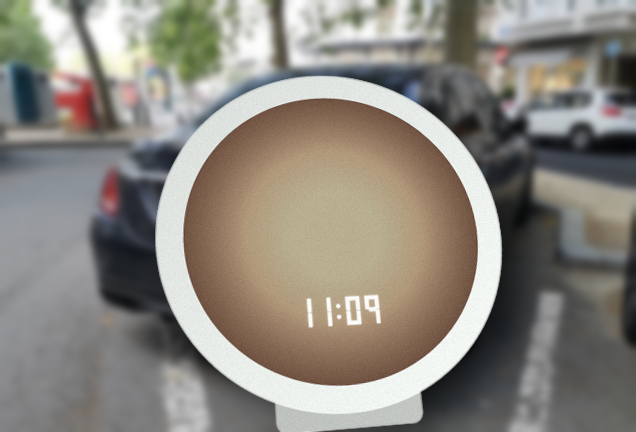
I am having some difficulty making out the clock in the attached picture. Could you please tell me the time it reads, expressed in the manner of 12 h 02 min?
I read 11 h 09 min
